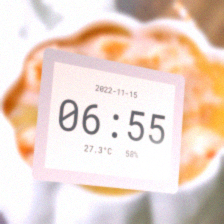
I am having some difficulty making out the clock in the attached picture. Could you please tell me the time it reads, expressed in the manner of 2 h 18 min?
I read 6 h 55 min
